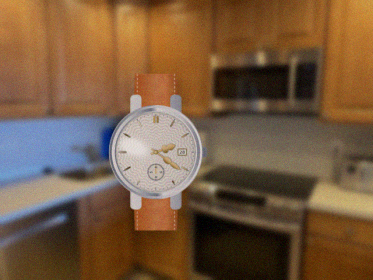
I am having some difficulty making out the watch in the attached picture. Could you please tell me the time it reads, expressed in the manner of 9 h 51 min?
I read 2 h 21 min
